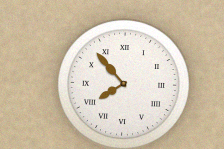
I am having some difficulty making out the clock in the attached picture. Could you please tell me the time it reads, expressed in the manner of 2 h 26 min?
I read 7 h 53 min
